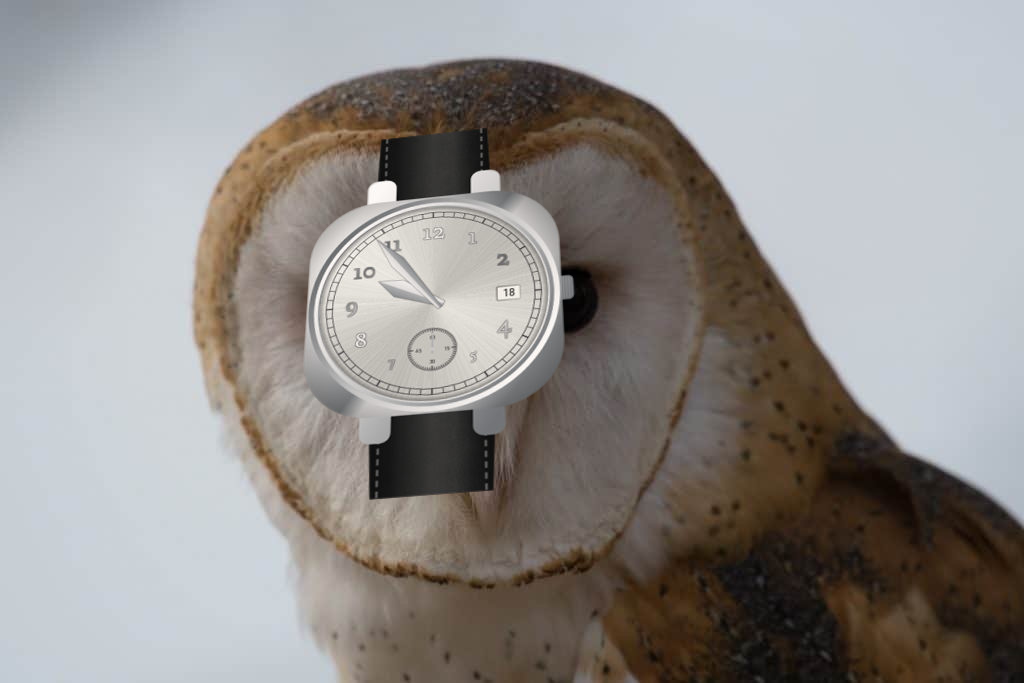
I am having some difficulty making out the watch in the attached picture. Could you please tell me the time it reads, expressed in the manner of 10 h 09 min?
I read 9 h 54 min
